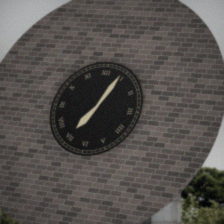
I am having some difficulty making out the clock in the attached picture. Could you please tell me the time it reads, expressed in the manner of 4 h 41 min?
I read 7 h 04 min
